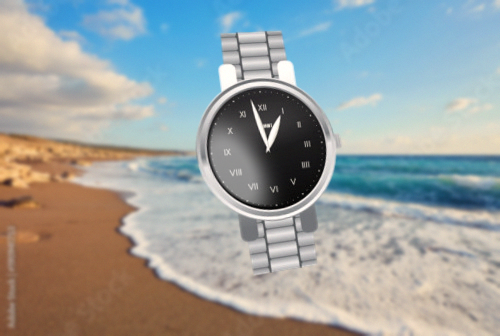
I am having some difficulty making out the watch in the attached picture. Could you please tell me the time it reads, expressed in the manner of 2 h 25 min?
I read 12 h 58 min
